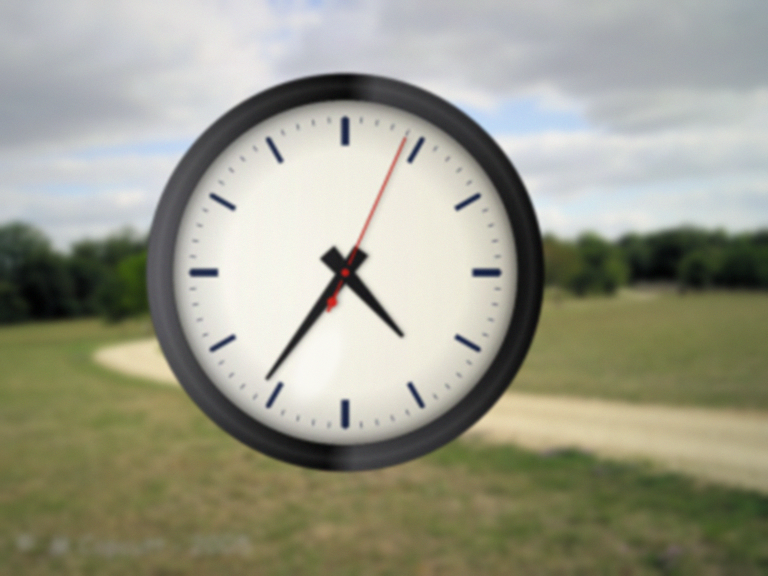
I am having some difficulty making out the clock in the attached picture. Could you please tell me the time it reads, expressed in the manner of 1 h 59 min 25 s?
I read 4 h 36 min 04 s
